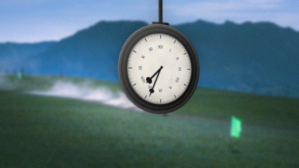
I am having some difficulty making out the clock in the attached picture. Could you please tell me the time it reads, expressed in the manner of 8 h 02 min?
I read 7 h 34 min
